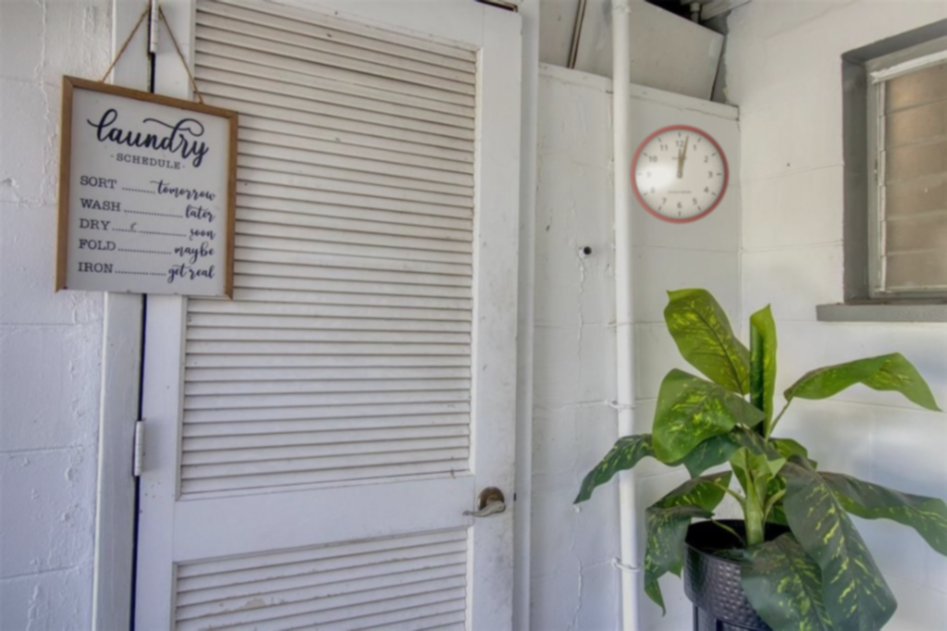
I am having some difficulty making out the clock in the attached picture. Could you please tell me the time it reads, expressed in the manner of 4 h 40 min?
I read 12 h 02 min
